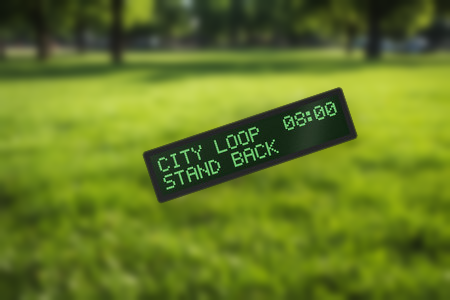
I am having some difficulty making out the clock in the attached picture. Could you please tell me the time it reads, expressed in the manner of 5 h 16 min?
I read 8 h 00 min
